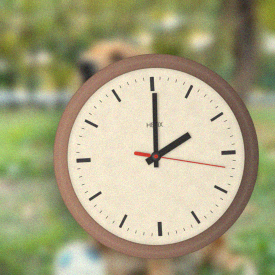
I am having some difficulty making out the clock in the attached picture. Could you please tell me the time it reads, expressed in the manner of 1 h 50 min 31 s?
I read 2 h 00 min 17 s
